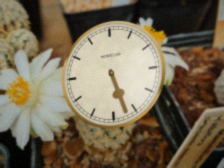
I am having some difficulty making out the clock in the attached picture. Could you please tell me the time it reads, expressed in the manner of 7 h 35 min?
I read 5 h 27 min
